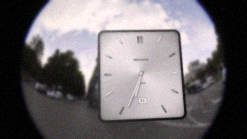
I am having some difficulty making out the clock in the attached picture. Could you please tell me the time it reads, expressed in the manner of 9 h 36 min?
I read 6 h 34 min
